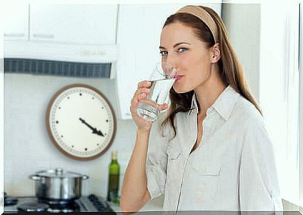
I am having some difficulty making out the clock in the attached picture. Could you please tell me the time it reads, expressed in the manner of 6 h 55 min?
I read 4 h 21 min
